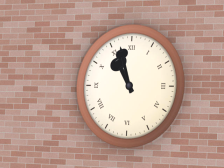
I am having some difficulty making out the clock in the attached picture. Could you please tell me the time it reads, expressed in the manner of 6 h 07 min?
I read 10 h 57 min
